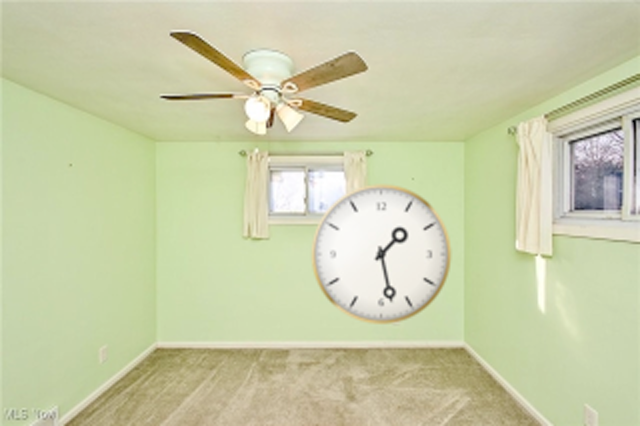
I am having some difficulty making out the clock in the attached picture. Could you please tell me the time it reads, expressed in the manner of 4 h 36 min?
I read 1 h 28 min
